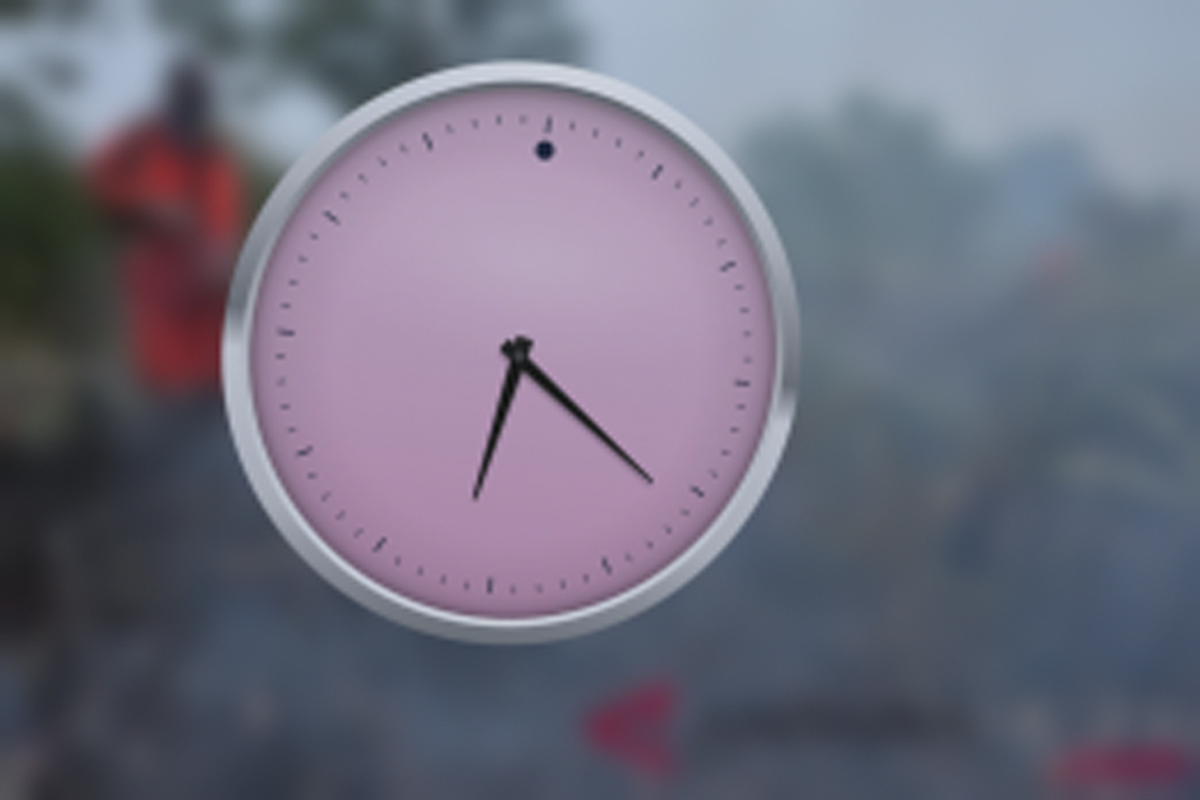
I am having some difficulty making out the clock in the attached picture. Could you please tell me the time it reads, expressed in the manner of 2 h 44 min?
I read 6 h 21 min
